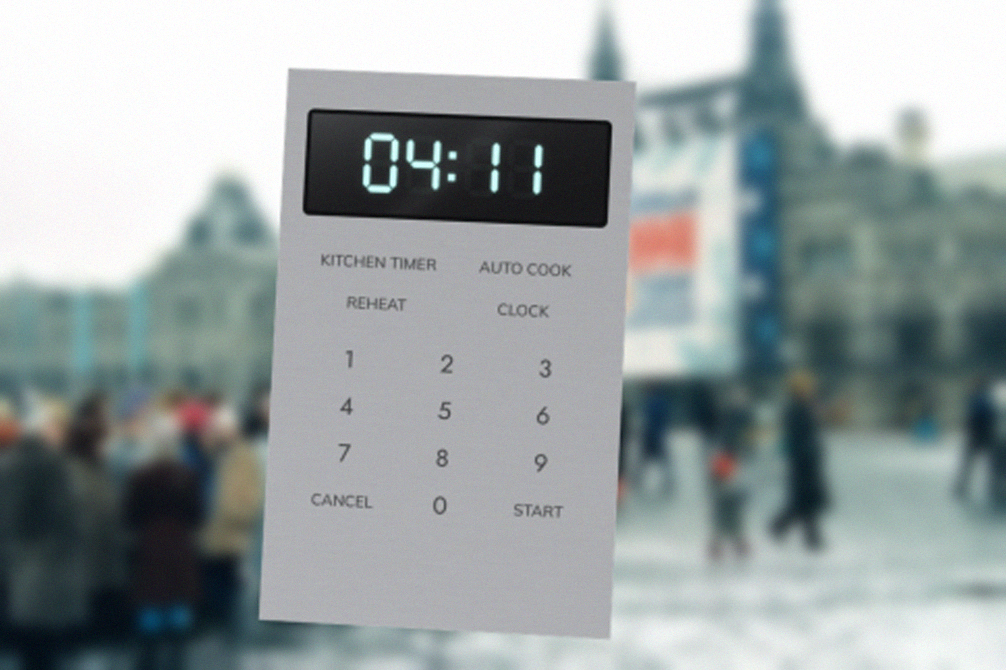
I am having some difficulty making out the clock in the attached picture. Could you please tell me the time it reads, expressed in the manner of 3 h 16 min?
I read 4 h 11 min
